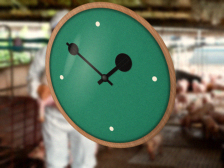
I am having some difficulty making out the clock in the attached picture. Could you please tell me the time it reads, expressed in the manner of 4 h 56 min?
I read 1 h 52 min
